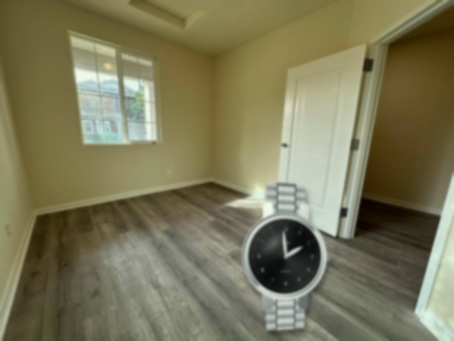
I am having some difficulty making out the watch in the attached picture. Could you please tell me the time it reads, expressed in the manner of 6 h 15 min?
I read 1 h 59 min
